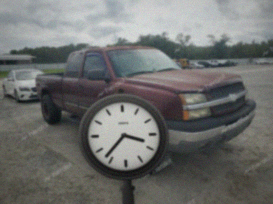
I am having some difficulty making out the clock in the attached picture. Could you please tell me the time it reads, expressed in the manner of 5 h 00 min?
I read 3 h 37 min
